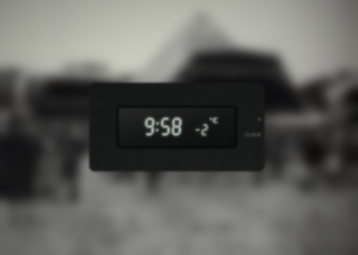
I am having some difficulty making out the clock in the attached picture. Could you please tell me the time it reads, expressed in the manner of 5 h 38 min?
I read 9 h 58 min
